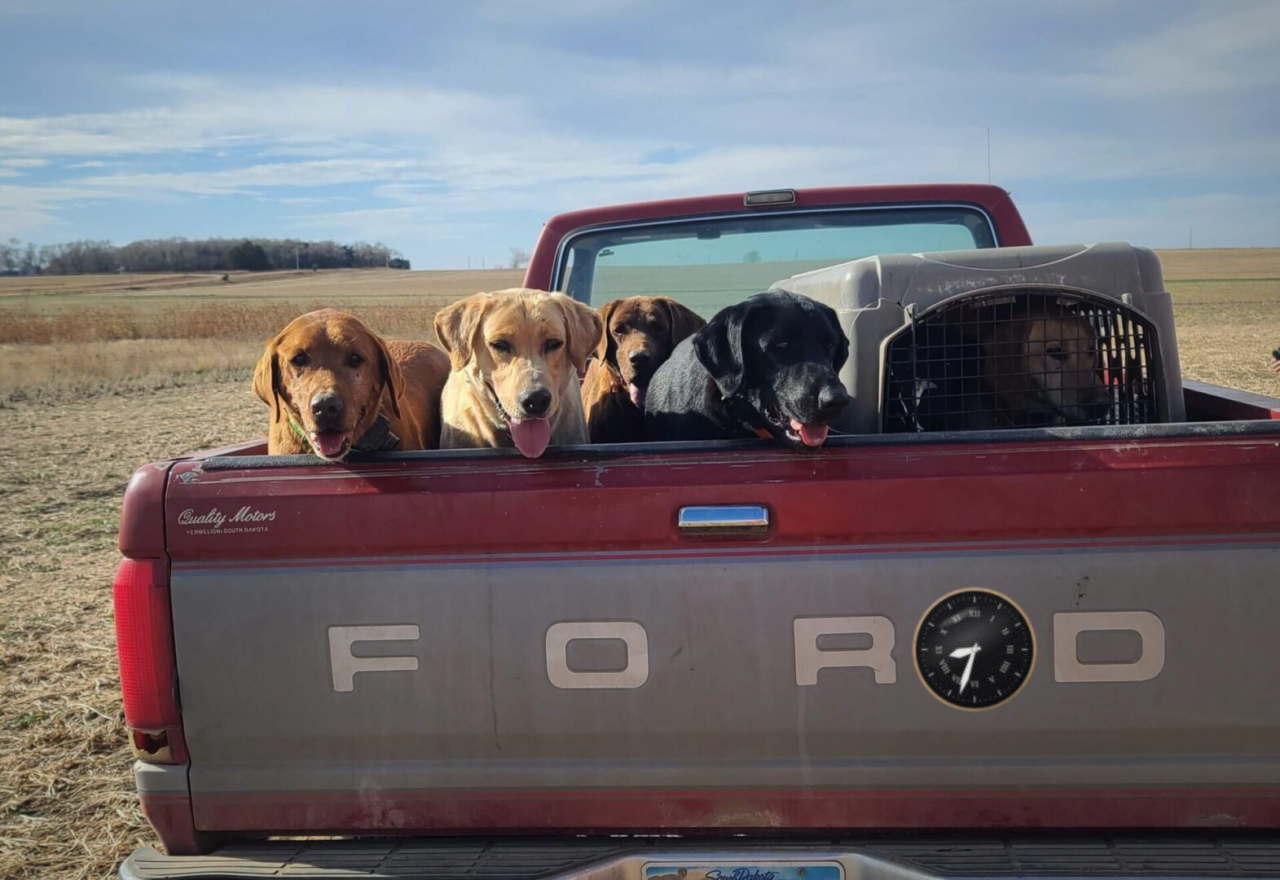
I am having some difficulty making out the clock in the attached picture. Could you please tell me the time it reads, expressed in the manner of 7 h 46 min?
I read 8 h 33 min
